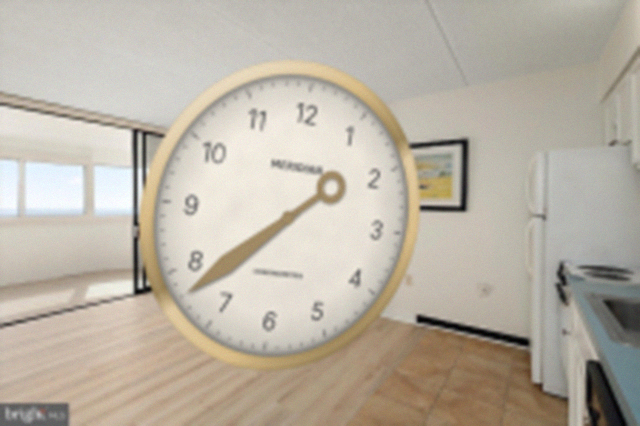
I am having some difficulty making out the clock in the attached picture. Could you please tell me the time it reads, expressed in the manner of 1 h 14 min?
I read 1 h 38 min
